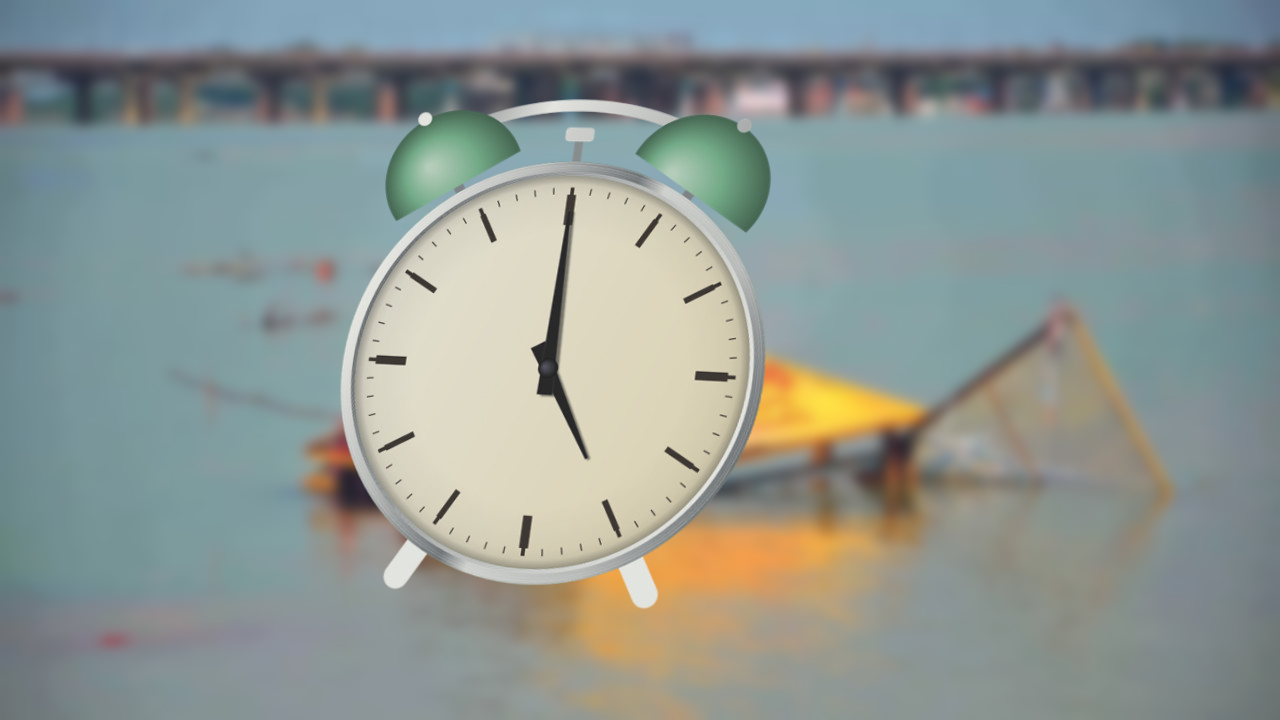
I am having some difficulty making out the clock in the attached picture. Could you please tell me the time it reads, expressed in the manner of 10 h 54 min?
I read 5 h 00 min
